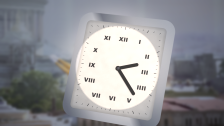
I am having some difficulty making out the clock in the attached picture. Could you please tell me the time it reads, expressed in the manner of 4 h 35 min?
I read 2 h 23 min
